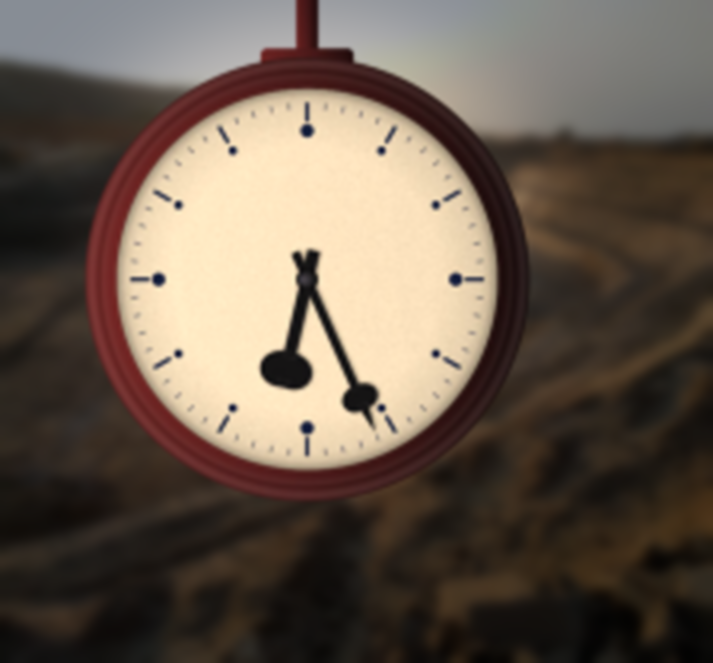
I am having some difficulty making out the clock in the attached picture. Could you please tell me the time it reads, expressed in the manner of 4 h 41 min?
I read 6 h 26 min
